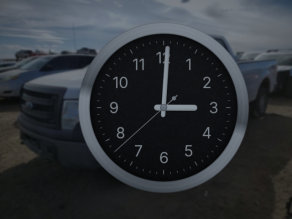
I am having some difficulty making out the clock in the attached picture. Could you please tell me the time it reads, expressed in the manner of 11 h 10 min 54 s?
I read 3 h 00 min 38 s
